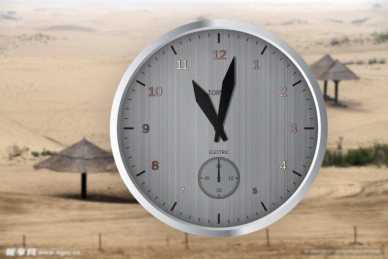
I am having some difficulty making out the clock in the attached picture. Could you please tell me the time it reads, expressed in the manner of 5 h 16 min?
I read 11 h 02 min
